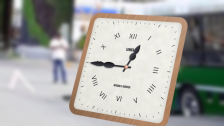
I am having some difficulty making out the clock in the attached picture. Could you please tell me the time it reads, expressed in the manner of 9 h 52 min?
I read 12 h 45 min
